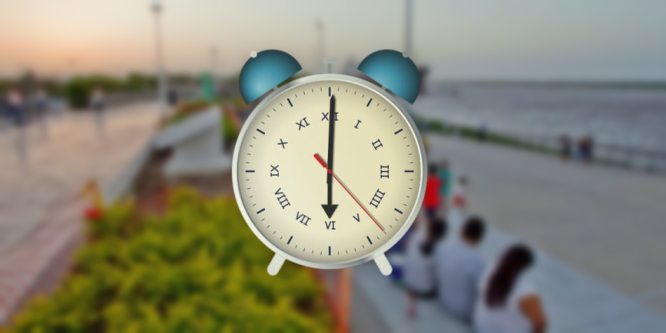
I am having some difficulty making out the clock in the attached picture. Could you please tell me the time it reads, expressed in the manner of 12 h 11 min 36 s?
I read 6 h 00 min 23 s
